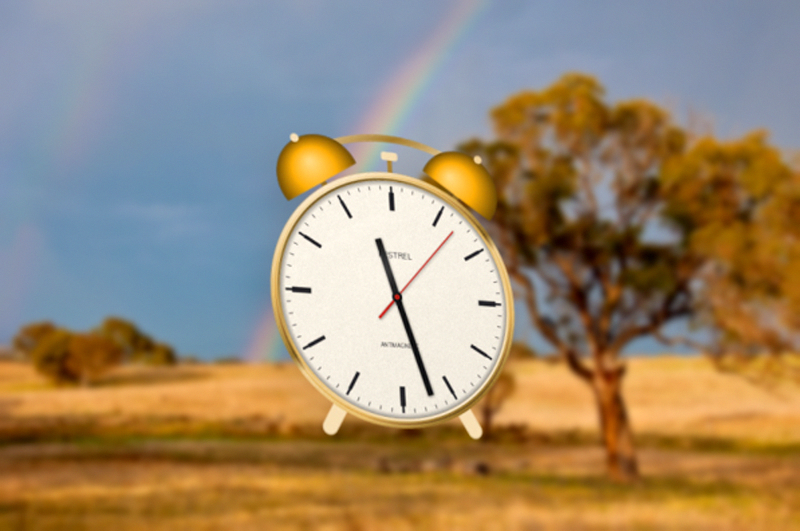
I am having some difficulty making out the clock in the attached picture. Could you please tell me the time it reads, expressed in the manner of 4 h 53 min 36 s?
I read 11 h 27 min 07 s
